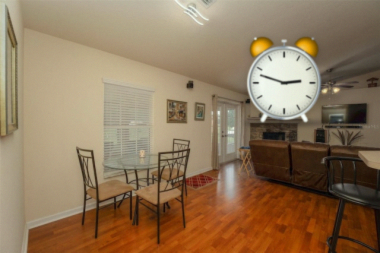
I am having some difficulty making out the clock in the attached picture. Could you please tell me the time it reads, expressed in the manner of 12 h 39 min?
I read 2 h 48 min
